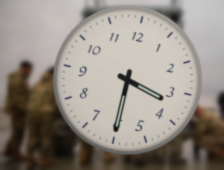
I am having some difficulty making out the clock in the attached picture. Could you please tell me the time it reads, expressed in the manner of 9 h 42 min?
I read 3 h 30 min
